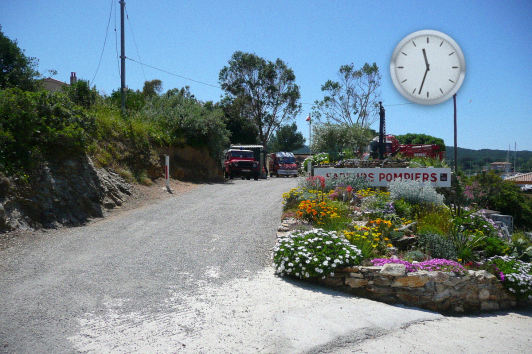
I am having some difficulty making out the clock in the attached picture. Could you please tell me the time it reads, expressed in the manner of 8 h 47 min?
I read 11 h 33 min
